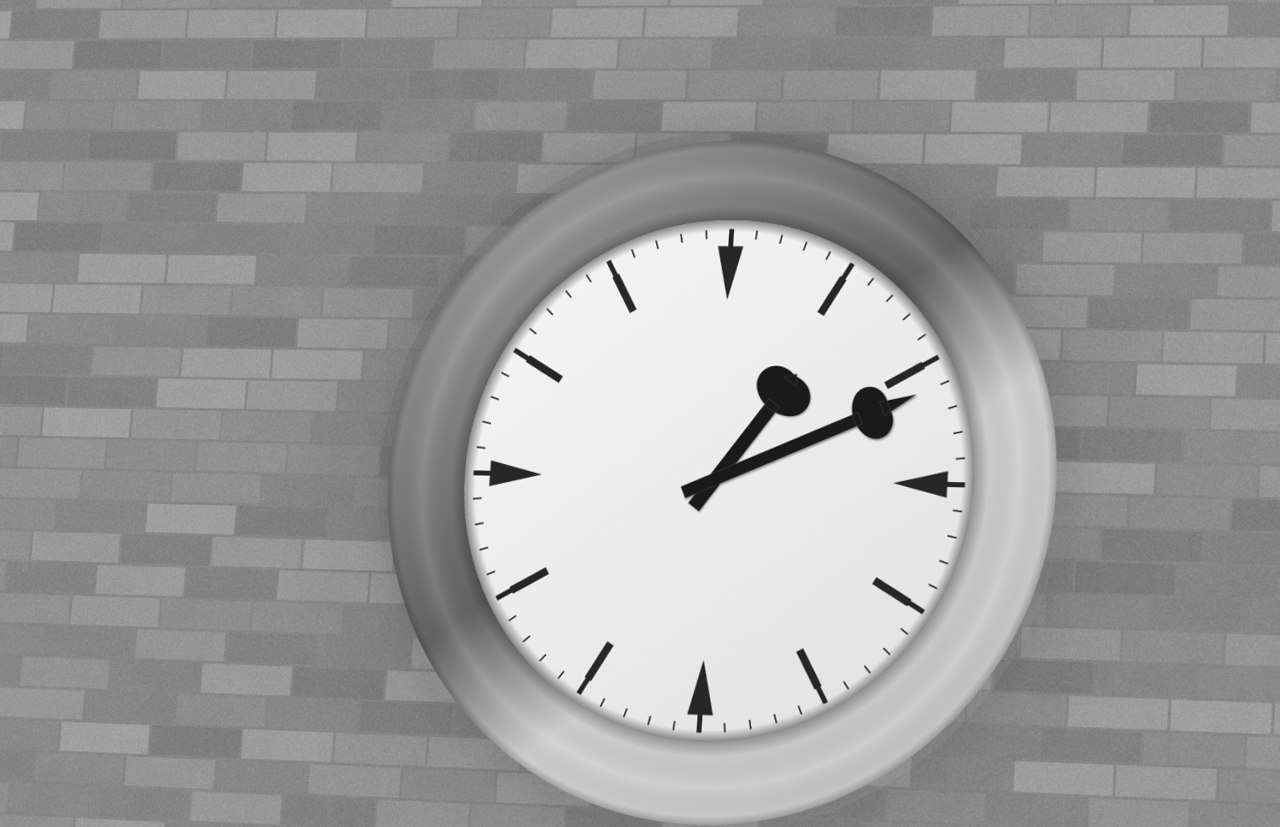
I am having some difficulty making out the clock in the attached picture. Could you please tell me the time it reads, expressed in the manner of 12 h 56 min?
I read 1 h 11 min
